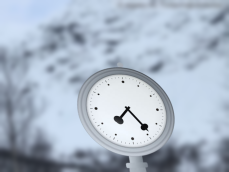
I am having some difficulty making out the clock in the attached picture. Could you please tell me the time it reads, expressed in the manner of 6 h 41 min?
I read 7 h 24 min
